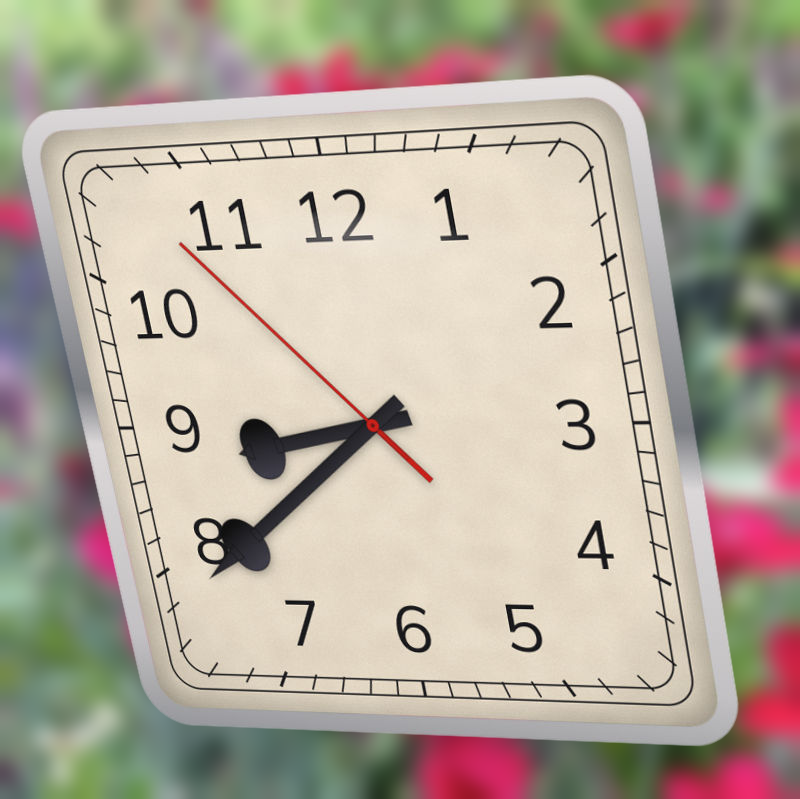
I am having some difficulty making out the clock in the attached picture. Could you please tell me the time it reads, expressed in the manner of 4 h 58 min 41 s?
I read 8 h 38 min 53 s
